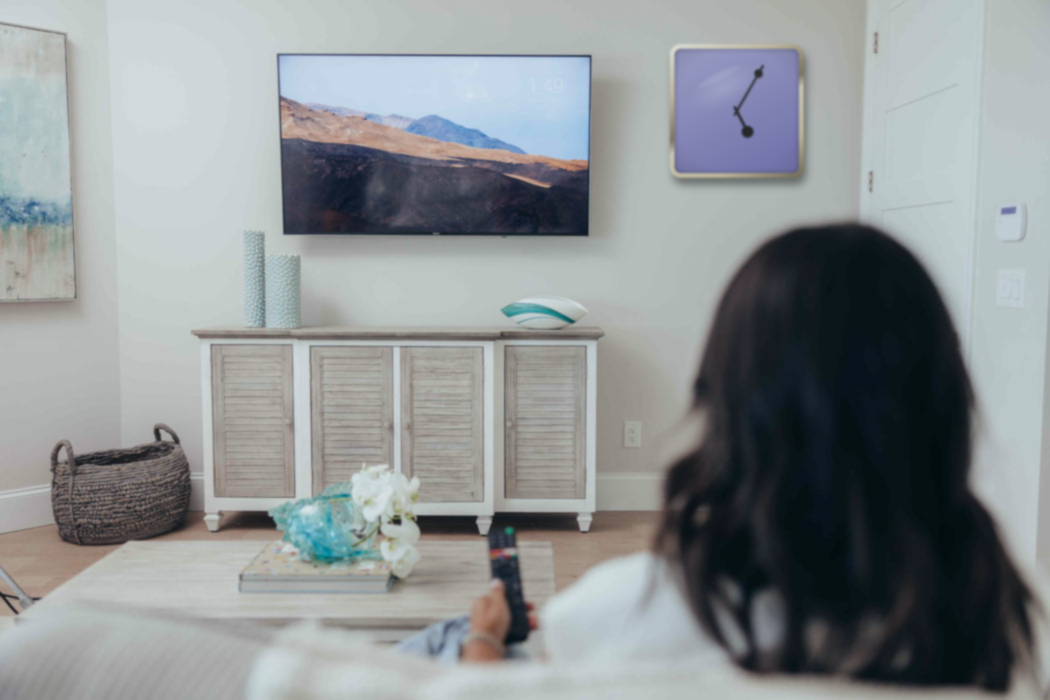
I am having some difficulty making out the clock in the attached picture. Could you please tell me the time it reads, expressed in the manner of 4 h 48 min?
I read 5 h 05 min
